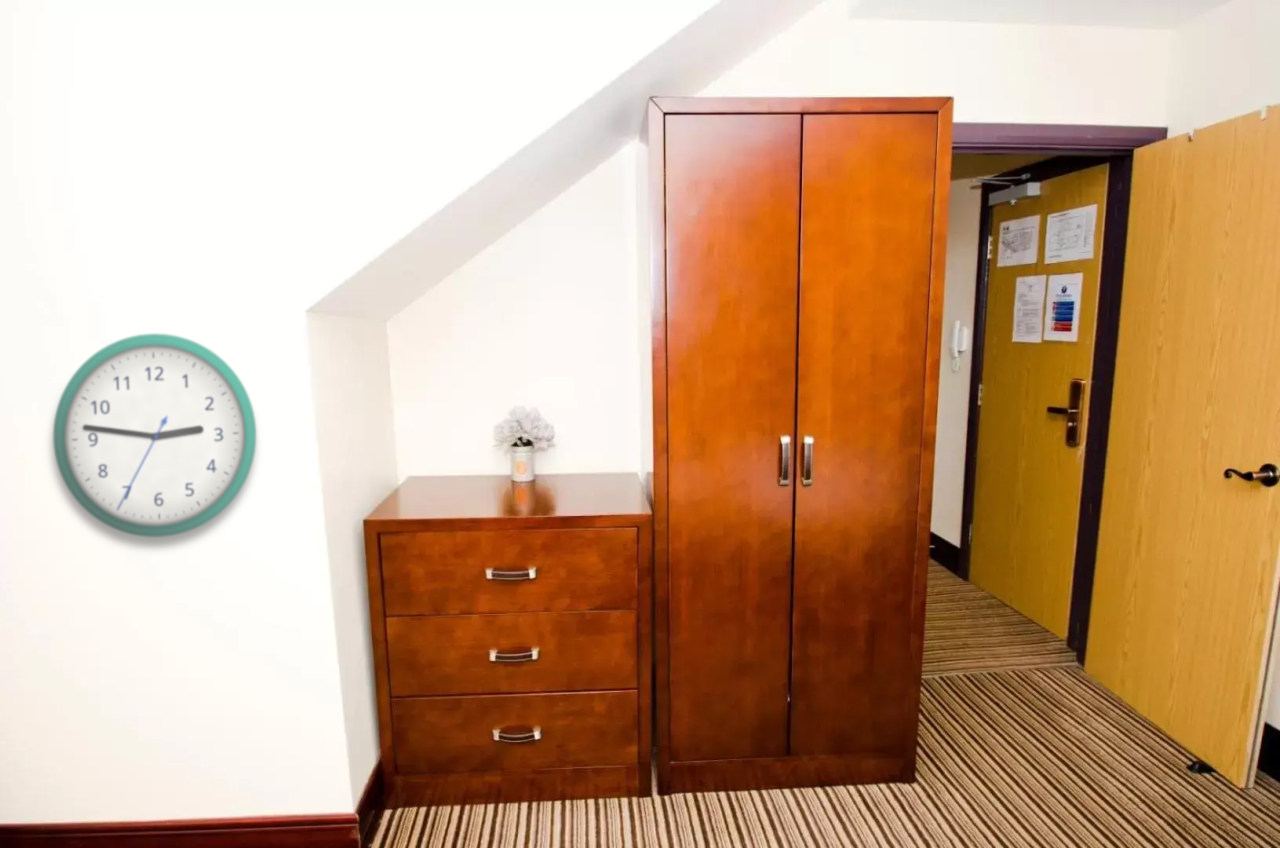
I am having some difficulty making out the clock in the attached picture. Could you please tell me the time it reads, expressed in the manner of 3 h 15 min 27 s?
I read 2 h 46 min 35 s
